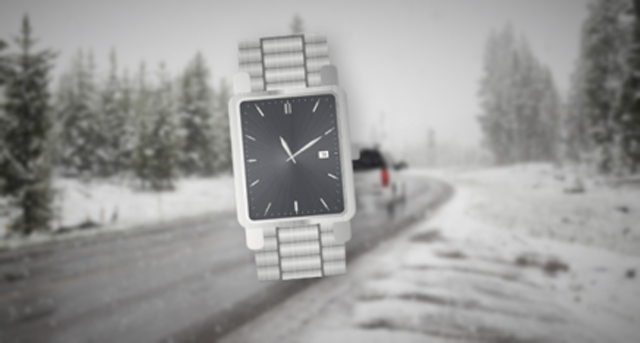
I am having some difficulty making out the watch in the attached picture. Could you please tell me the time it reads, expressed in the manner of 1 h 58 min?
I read 11 h 10 min
